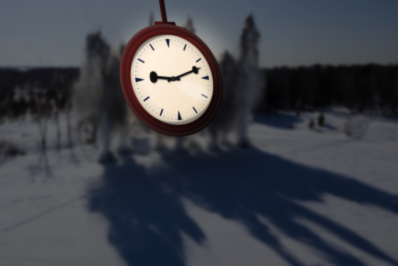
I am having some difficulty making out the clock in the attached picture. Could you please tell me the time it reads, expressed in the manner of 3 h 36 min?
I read 9 h 12 min
